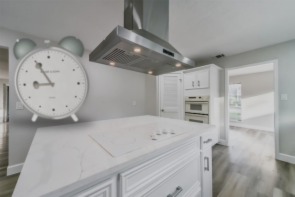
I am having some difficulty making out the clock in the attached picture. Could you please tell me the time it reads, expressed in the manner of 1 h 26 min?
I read 8 h 55 min
